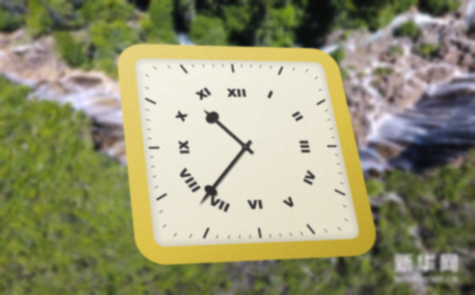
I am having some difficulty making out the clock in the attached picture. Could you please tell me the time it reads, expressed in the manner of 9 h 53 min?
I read 10 h 37 min
